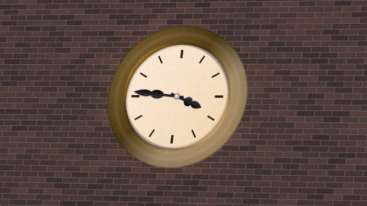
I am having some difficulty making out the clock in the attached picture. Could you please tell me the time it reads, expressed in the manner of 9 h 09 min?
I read 3 h 46 min
